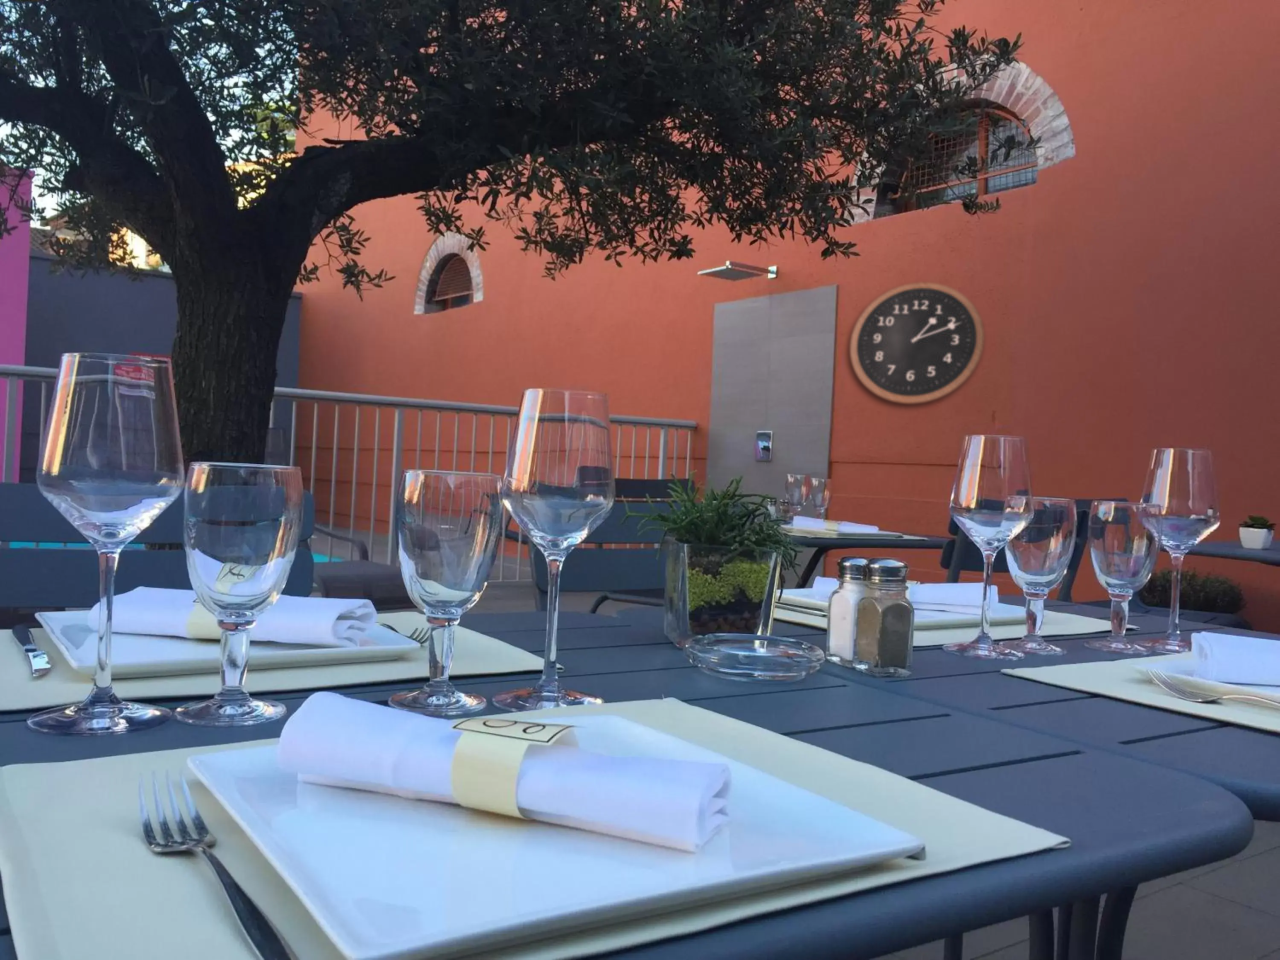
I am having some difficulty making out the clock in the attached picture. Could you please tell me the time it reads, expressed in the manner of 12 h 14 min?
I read 1 h 11 min
